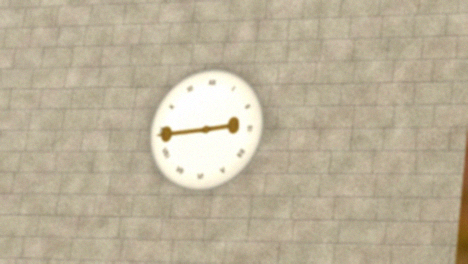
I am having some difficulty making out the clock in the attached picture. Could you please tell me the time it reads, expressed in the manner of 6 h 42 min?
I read 2 h 44 min
